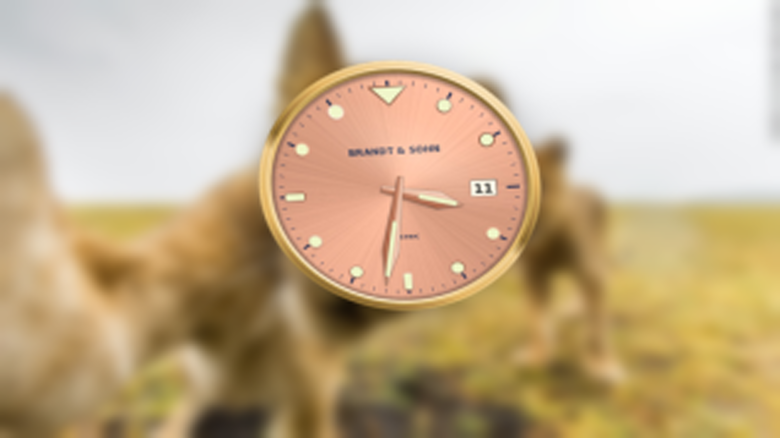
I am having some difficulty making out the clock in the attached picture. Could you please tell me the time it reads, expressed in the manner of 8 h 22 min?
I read 3 h 32 min
